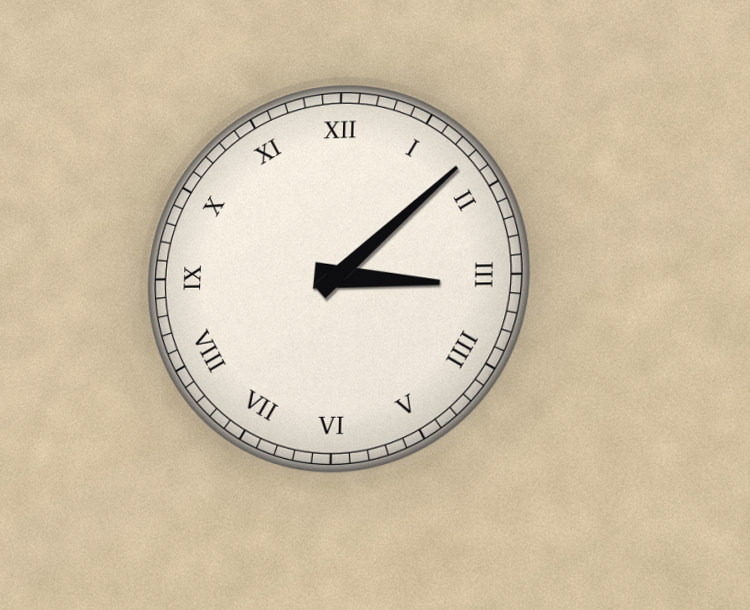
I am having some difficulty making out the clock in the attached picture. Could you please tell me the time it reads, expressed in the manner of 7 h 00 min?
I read 3 h 08 min
